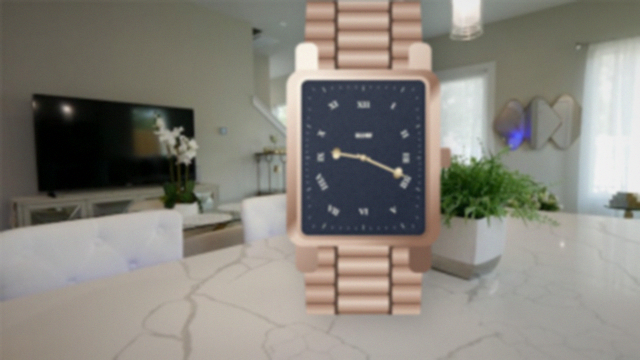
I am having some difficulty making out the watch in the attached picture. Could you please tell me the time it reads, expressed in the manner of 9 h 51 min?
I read 9 h 19 min
